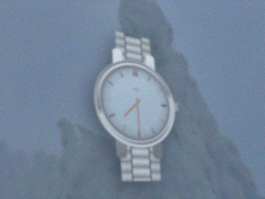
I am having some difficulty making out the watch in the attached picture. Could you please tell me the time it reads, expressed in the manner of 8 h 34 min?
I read 7 h 30 min
